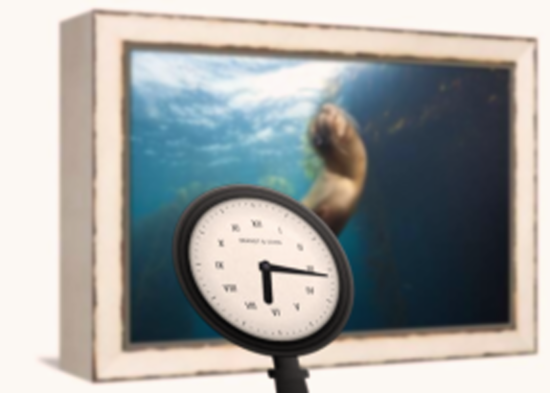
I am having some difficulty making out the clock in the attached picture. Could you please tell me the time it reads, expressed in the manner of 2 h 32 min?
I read 6 h 16 min
